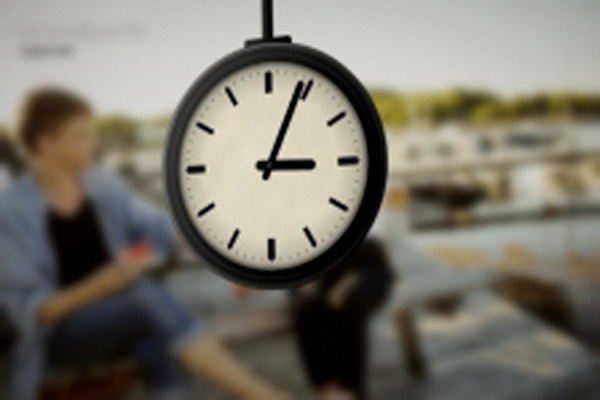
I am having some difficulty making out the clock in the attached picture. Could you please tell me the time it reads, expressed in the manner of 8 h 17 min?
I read 3 h 04 min
